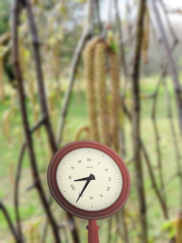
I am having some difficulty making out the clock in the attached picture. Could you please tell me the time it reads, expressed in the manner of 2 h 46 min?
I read 8 h 35 min
